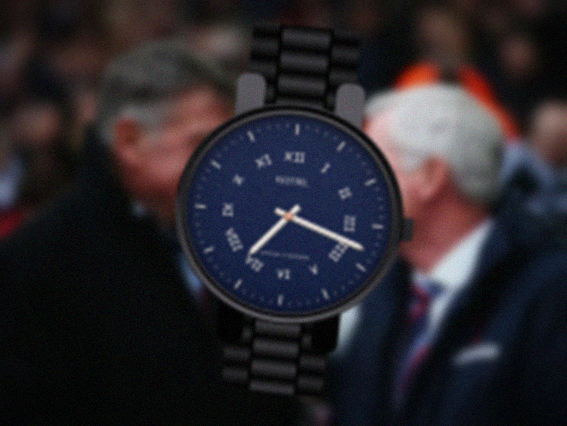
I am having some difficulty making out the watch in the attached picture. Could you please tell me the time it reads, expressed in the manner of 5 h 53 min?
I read 7 h 18 min
